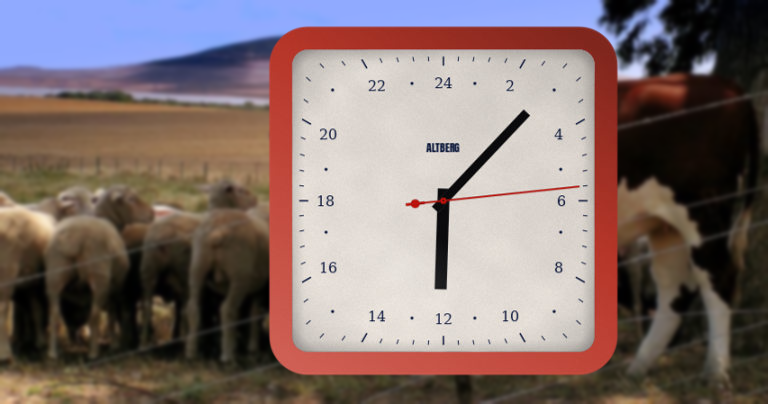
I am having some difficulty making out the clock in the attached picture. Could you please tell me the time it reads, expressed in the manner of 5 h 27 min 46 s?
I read 12 h 07 min 14 s
